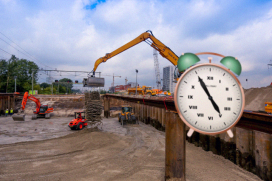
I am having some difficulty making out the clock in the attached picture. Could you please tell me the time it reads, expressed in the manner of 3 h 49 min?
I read 4 h 55 min
